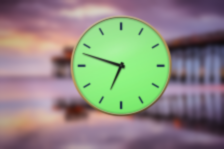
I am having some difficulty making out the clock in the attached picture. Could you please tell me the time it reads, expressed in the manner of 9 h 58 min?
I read 6 h 48 min
